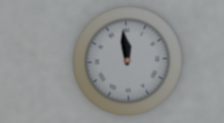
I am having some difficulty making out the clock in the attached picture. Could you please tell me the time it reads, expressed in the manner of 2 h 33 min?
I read 11 h 59 min
